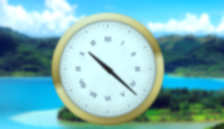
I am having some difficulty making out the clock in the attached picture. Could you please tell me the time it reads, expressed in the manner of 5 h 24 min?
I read 10 h 22 min
